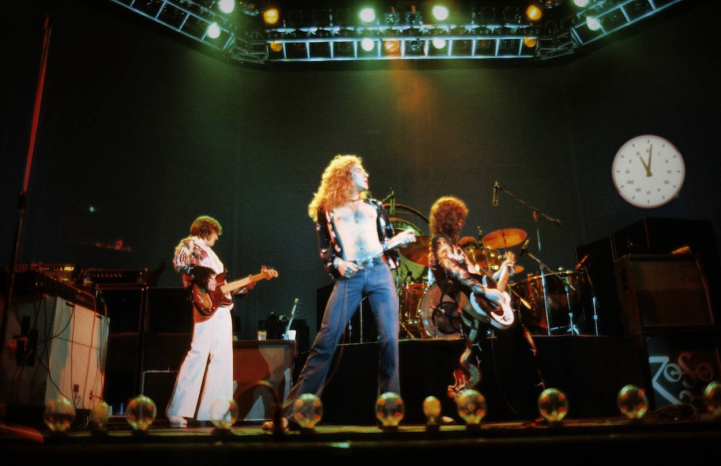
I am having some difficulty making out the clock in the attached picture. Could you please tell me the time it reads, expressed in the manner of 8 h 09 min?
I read 11 h 01 min
